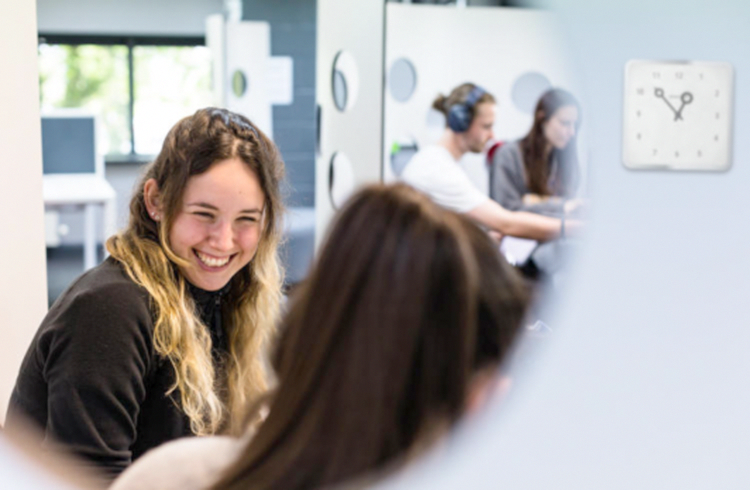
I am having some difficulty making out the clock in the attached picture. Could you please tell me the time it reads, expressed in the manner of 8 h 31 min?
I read 12 h 53 min
